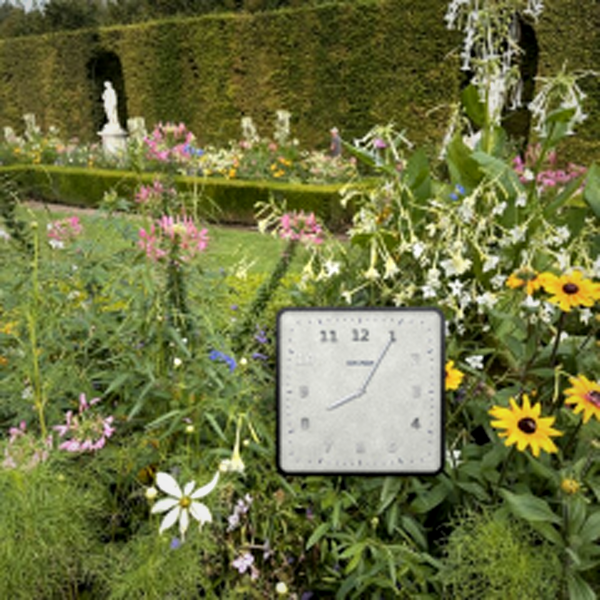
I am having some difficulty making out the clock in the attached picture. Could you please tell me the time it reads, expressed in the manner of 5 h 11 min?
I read 8 h 05 min
